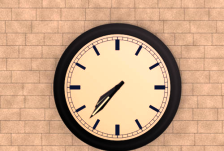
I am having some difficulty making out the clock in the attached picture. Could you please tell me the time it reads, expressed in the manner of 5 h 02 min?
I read 7 h 37 min
